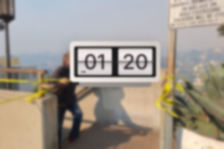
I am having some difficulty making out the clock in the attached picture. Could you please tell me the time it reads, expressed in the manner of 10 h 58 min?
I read 1 h 20 min
